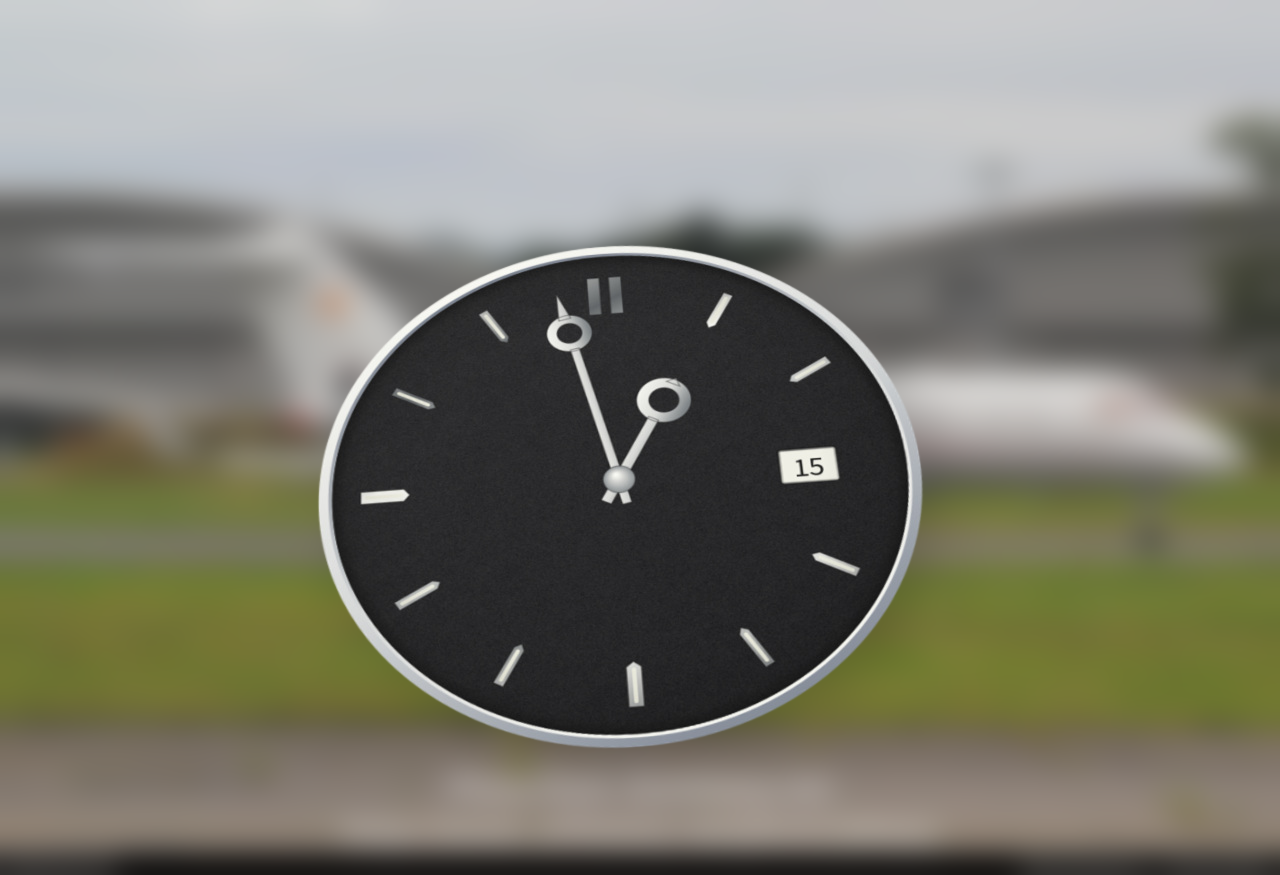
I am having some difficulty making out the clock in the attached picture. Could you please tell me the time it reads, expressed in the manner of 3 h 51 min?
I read 12 h 58 min
